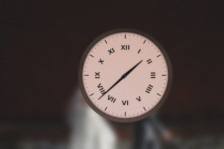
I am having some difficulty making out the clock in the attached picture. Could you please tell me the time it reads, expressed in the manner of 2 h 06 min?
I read 1 h 38 min
